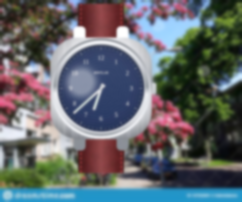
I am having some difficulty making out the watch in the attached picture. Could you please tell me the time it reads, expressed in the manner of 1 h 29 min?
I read 6 h 38 min
